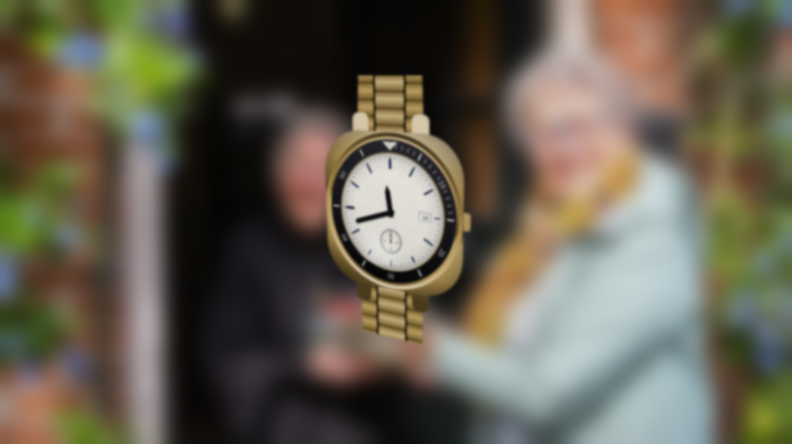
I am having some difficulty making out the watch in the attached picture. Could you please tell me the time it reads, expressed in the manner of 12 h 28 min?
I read 11 h 42 min
